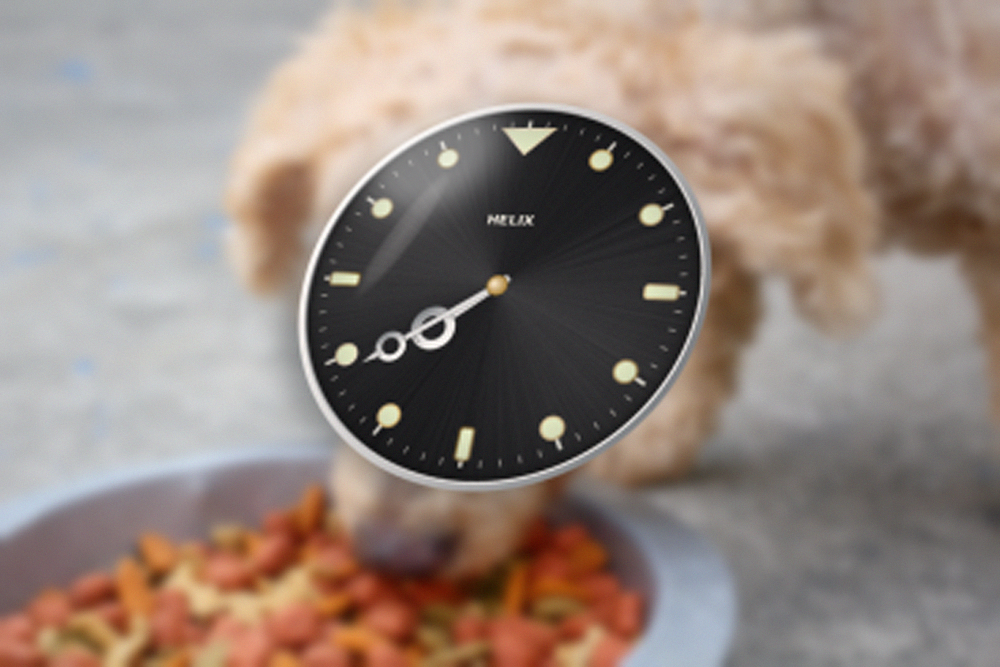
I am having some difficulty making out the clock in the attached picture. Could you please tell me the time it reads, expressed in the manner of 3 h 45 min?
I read 7 h 39 min
